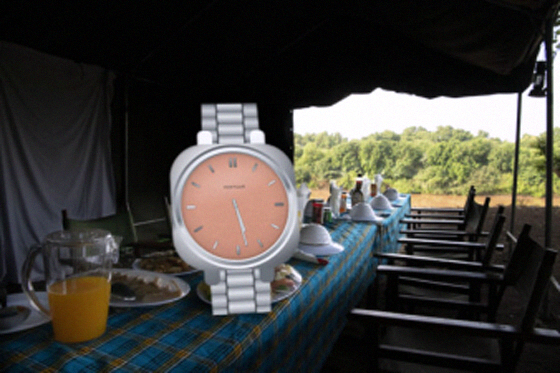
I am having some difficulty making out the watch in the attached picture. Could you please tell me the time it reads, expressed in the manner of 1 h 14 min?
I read 5 h 28 min
